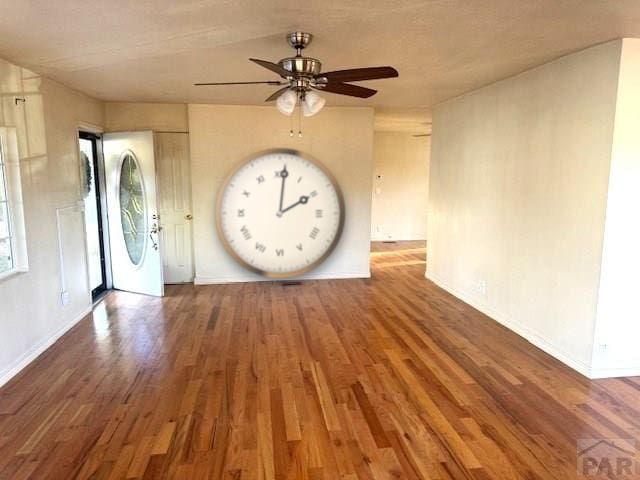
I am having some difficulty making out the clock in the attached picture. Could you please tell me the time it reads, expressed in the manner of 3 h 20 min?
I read 2 h 01 min
